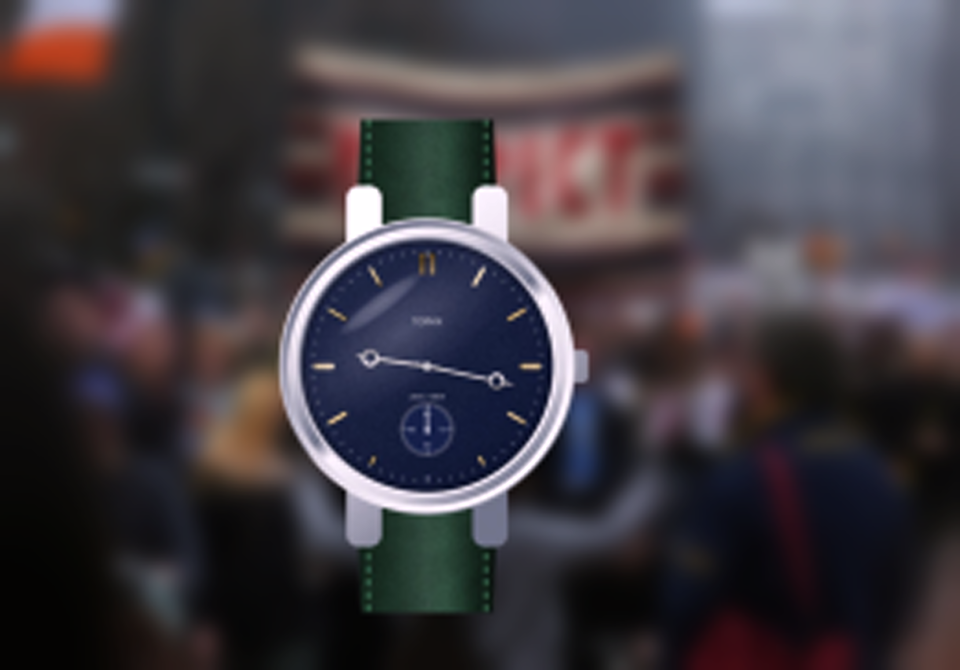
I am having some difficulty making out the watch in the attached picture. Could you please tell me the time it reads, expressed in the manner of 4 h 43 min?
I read 9 h 17 min
